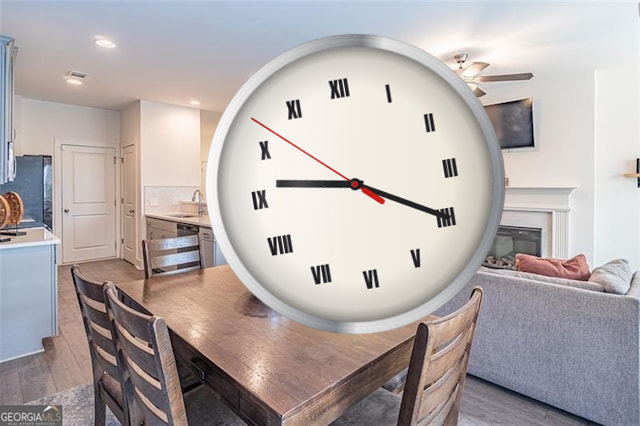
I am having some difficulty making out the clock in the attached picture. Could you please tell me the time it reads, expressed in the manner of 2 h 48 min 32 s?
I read 9 h 19 min 52 s
